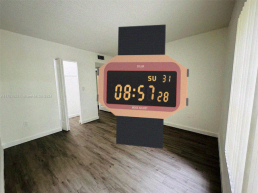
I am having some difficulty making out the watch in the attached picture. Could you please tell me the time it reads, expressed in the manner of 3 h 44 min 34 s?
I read 8 h 57 min 28 s
